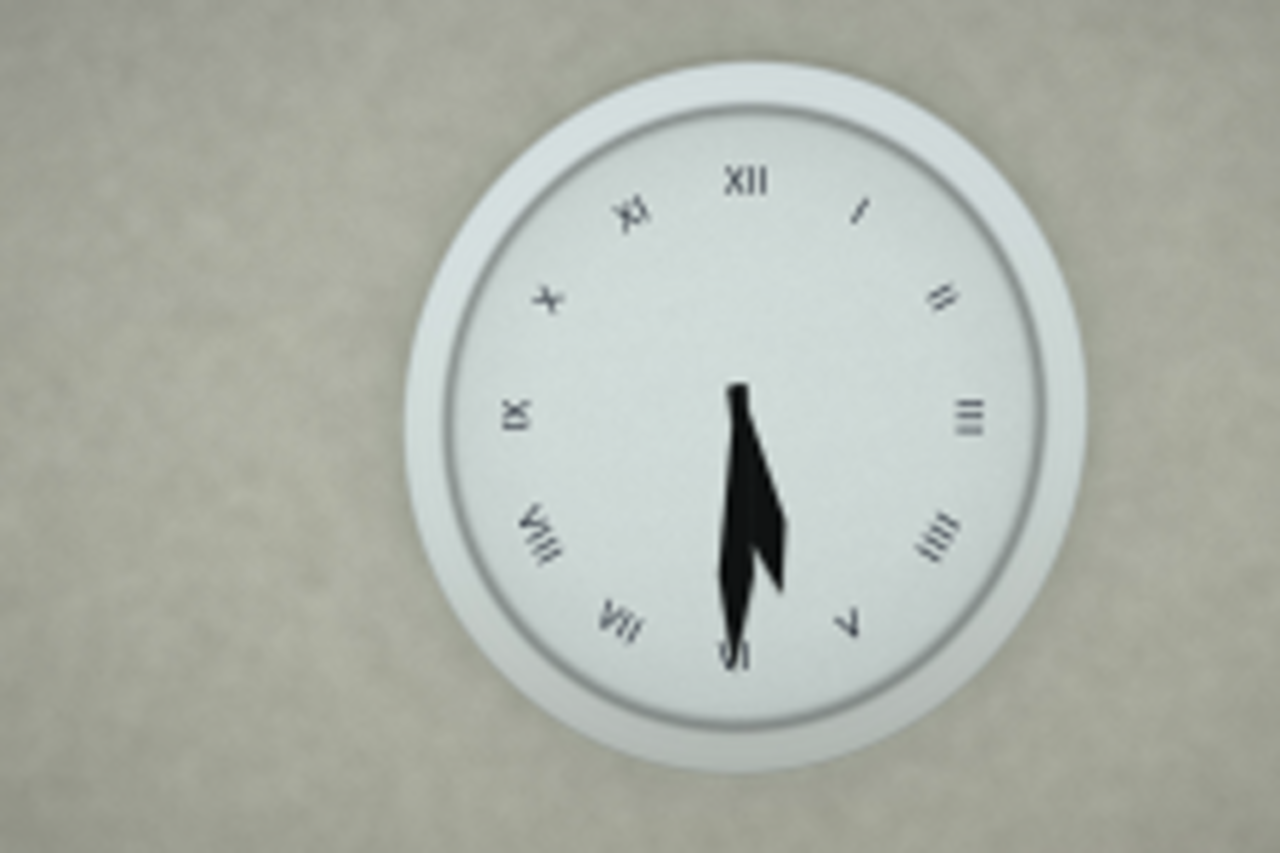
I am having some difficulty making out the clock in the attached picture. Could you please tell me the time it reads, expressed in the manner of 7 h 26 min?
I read 5 h 30 min
